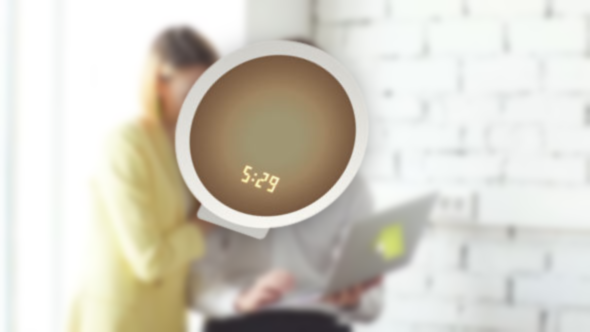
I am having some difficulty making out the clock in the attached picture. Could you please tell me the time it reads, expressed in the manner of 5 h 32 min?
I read 5 h 29 min
